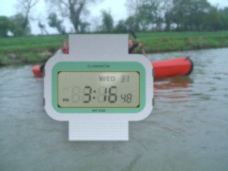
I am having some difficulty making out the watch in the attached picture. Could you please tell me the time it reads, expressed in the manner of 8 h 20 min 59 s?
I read 3 h 16 min 48 s
